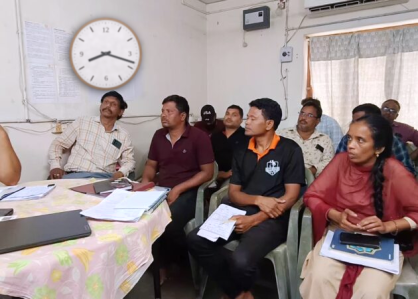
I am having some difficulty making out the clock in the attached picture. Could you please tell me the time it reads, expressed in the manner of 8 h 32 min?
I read 8 h 18 min
